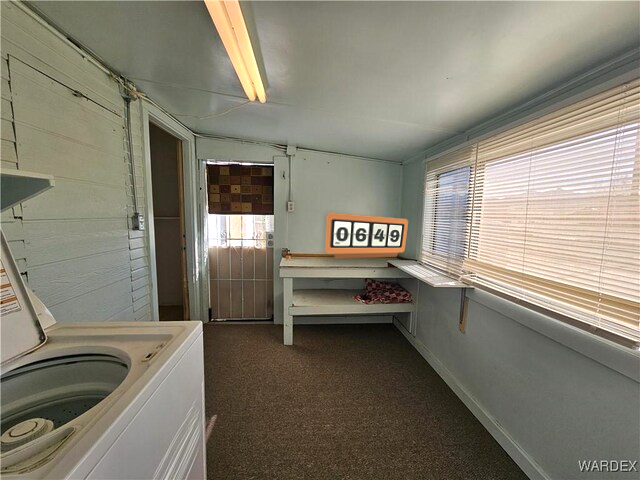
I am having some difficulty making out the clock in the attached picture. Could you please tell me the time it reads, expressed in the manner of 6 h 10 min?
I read 6 h 49 min
